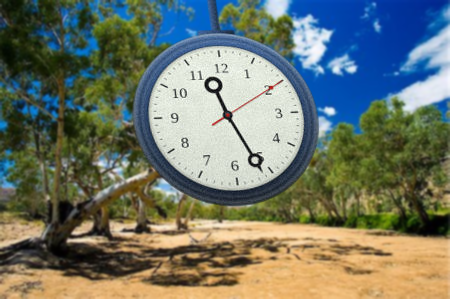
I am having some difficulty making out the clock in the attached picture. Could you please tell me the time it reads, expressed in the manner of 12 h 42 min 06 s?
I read 11 h 26 min 10 s
